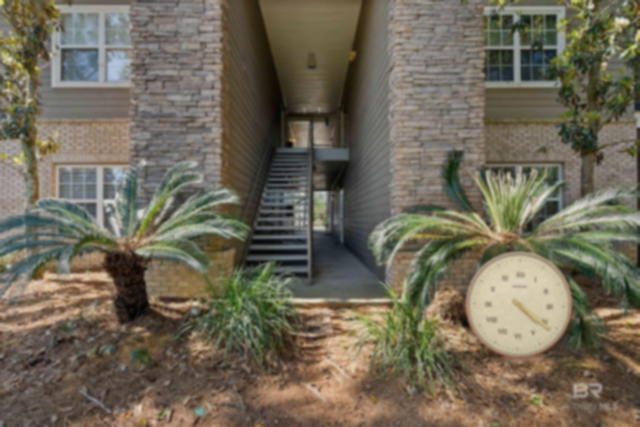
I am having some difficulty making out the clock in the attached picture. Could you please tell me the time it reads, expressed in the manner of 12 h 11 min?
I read 4 h 21 min
